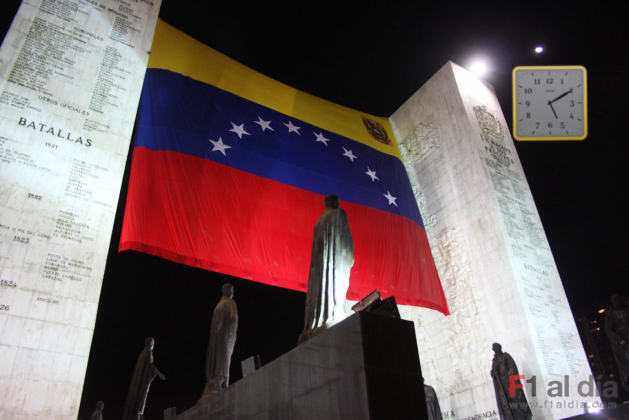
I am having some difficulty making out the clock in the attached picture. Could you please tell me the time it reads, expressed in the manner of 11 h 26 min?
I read 5 h 10 min
